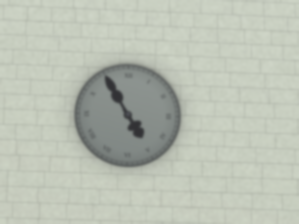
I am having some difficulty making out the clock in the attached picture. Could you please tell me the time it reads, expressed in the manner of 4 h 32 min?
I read 4 h 55 min
